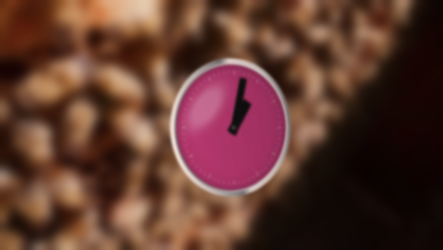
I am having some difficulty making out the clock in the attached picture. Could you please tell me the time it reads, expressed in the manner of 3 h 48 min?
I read 1 h 02 min
